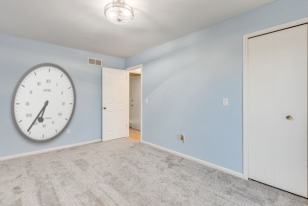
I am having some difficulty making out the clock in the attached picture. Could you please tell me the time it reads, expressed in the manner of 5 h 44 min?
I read 6 h 36 min
